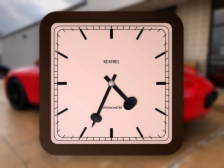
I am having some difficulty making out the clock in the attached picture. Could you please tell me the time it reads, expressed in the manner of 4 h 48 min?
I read 4 h 34 min
